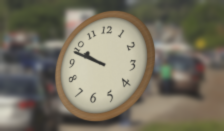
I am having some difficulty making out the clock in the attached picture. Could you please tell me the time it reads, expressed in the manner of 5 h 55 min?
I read 9 h 48 min
